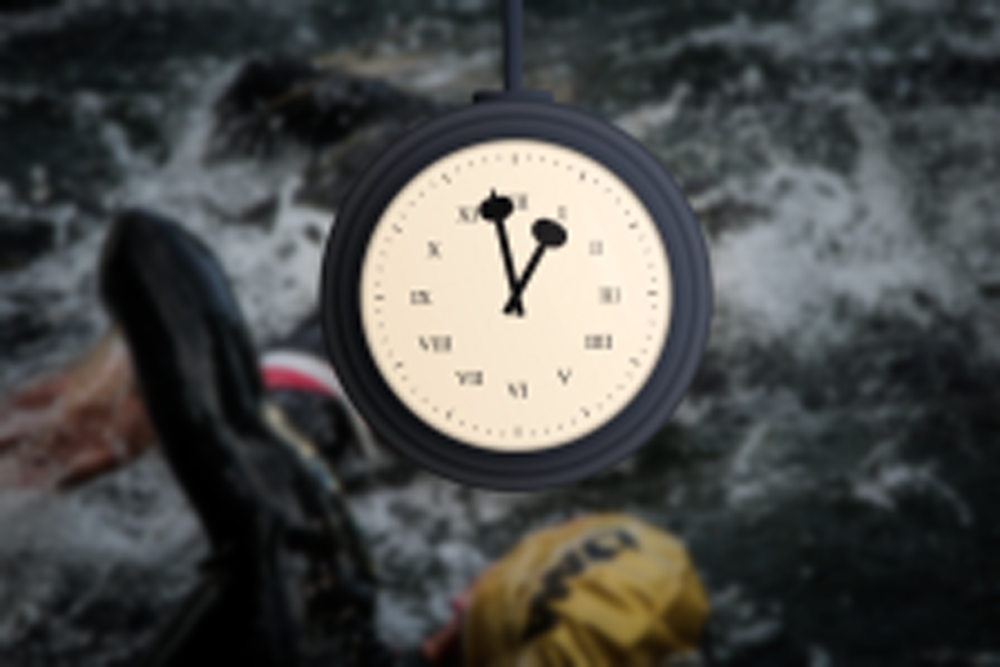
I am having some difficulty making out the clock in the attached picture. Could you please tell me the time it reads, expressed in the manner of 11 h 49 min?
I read 12 h 58 min
